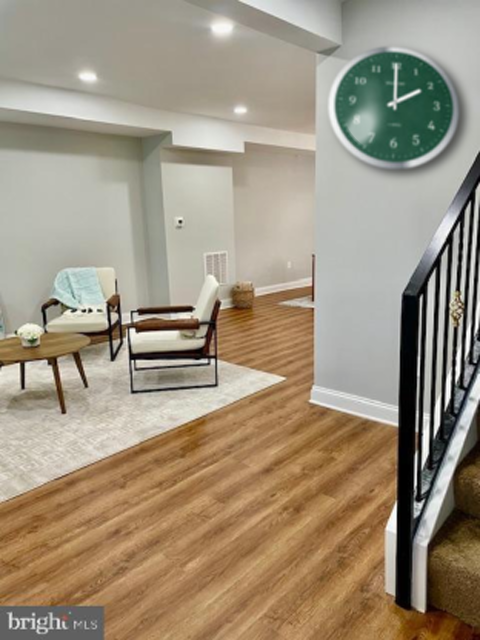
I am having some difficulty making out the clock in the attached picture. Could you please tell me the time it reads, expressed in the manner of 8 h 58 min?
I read 2 h 00 min
